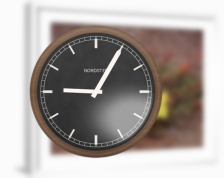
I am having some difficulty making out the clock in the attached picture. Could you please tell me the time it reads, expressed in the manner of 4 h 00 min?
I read 9 h 05 min
